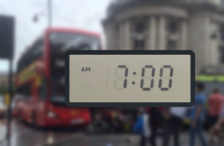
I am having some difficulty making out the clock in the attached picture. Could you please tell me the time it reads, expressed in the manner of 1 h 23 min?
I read 7 h 00 min
